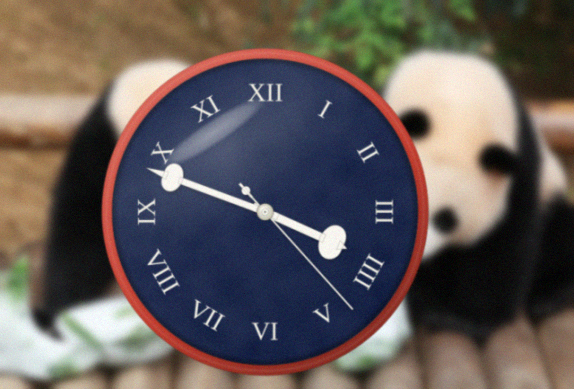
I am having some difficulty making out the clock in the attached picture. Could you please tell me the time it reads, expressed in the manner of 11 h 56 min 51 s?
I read 3 h 48 min 23 s
